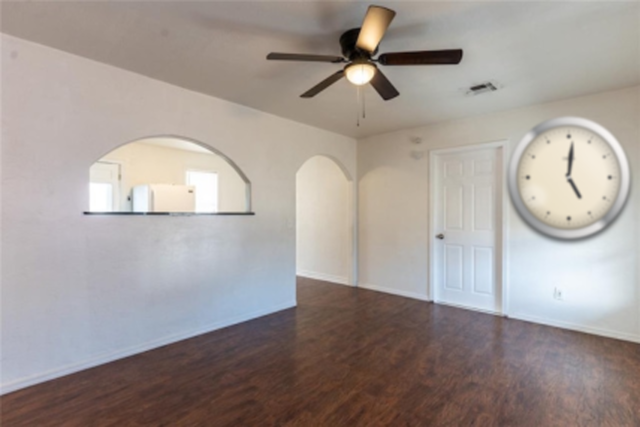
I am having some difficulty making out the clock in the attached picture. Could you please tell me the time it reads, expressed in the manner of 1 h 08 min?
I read 5 h 01 min
